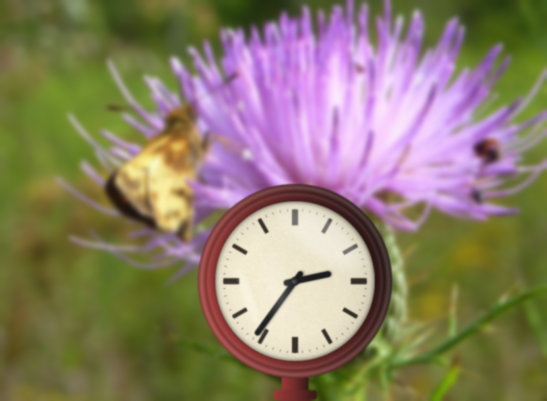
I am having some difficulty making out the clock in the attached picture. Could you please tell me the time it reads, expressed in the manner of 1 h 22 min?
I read 2 h 36 min
